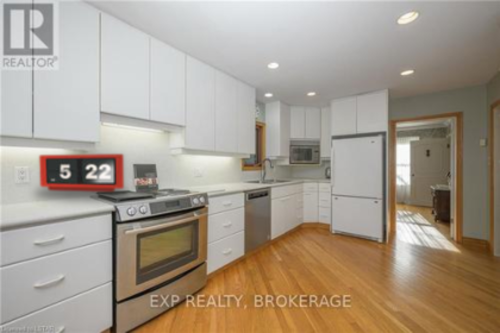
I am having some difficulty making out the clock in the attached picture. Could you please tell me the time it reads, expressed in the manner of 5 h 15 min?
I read 5 h 22 min
